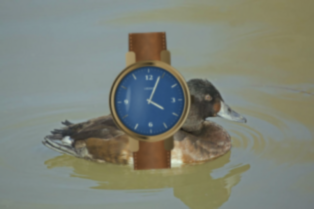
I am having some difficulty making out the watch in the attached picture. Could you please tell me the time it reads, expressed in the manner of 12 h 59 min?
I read 4 h 04 min
